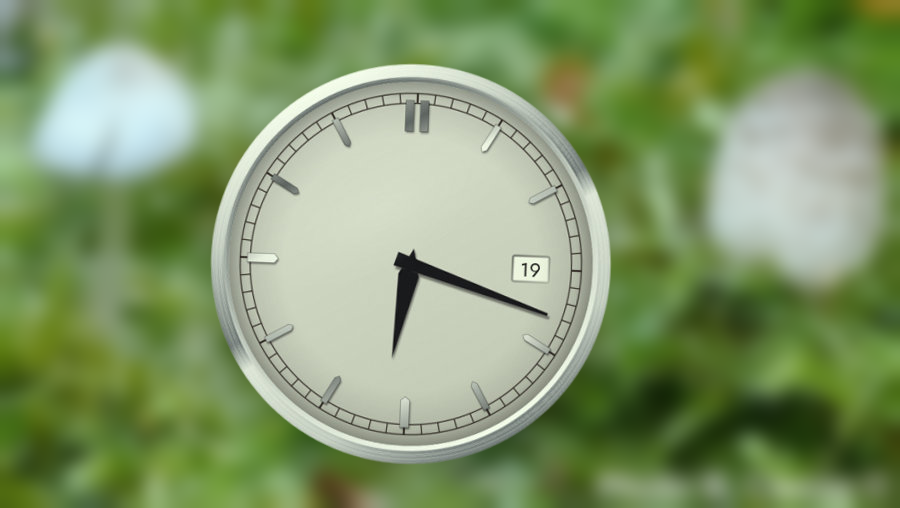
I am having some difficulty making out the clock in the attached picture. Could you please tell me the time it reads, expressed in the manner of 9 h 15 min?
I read 6 h 18 min
